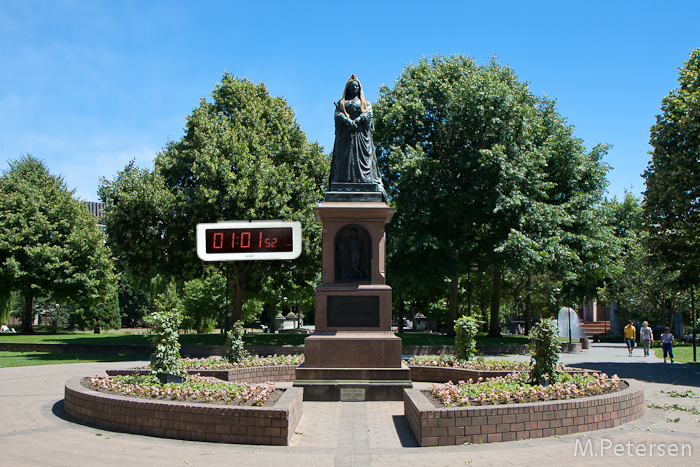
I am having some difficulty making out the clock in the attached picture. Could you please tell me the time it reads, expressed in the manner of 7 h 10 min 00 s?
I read 1 h 01 min 52 s
